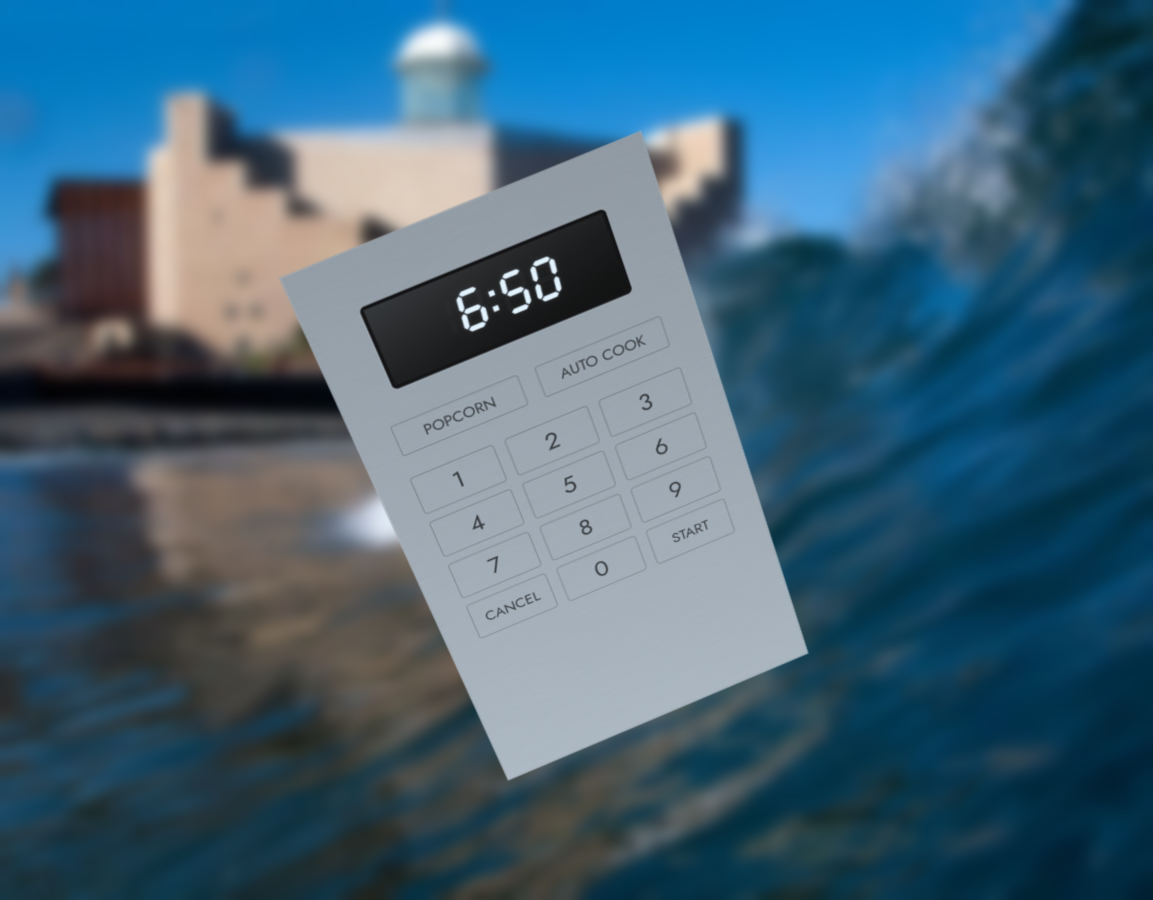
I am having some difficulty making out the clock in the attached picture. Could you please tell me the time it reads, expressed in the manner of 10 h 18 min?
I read 6 h 50 min
